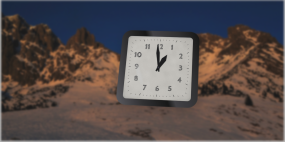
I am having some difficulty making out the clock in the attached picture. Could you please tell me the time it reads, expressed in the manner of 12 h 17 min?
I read 12 h 59 min
